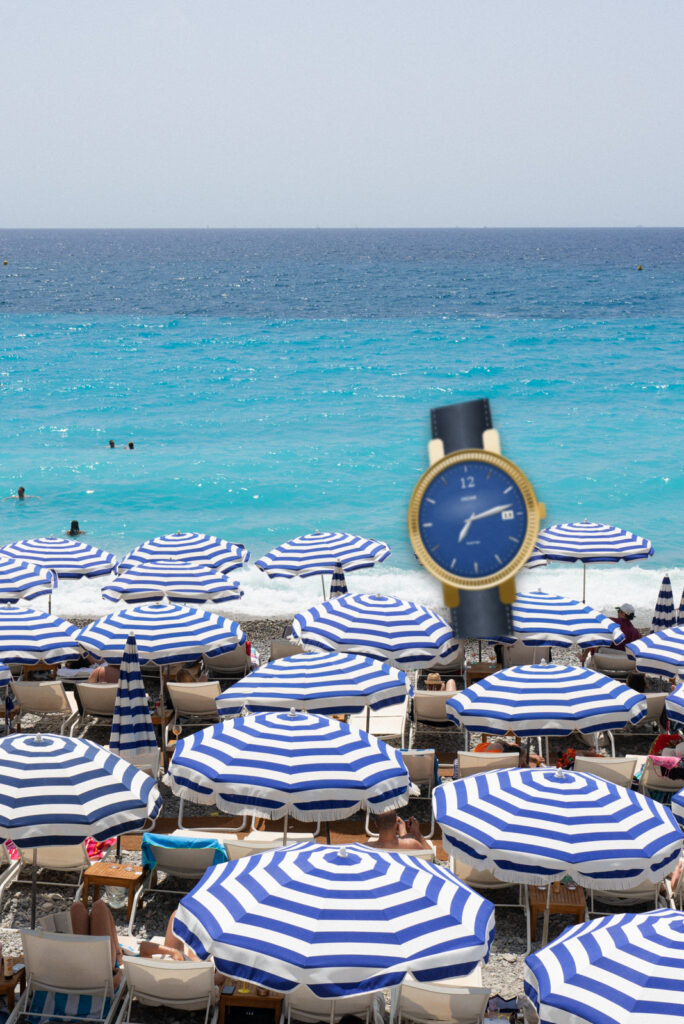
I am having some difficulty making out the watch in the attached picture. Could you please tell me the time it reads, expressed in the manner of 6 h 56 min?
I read 7 h 13 min
